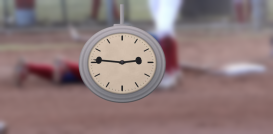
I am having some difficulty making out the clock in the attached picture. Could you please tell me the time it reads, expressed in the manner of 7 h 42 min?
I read 2 h 46 min
